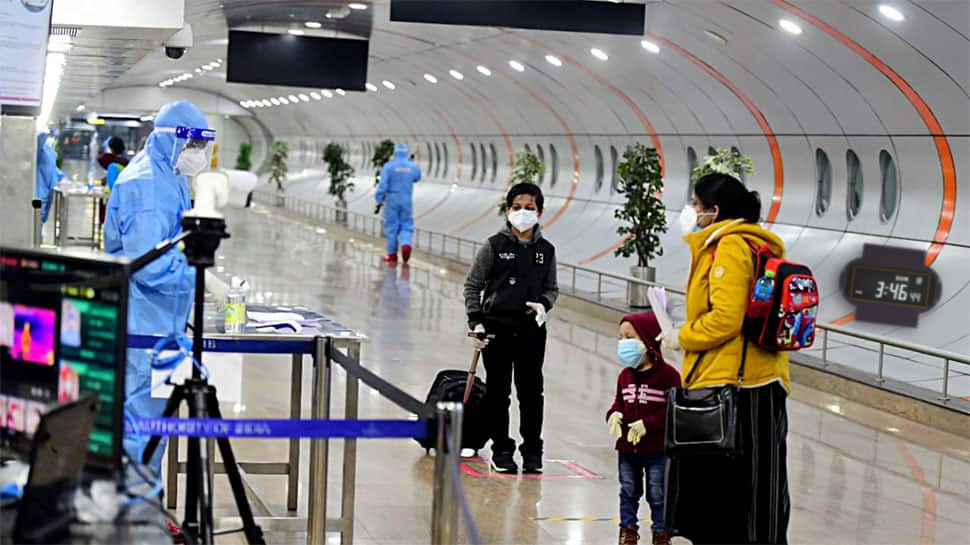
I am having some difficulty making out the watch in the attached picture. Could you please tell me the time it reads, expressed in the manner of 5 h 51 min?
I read 3 h 46 min
